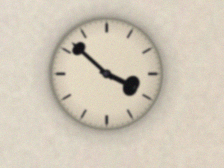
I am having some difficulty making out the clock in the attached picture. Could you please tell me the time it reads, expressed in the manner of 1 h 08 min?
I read 3 h 52 min
